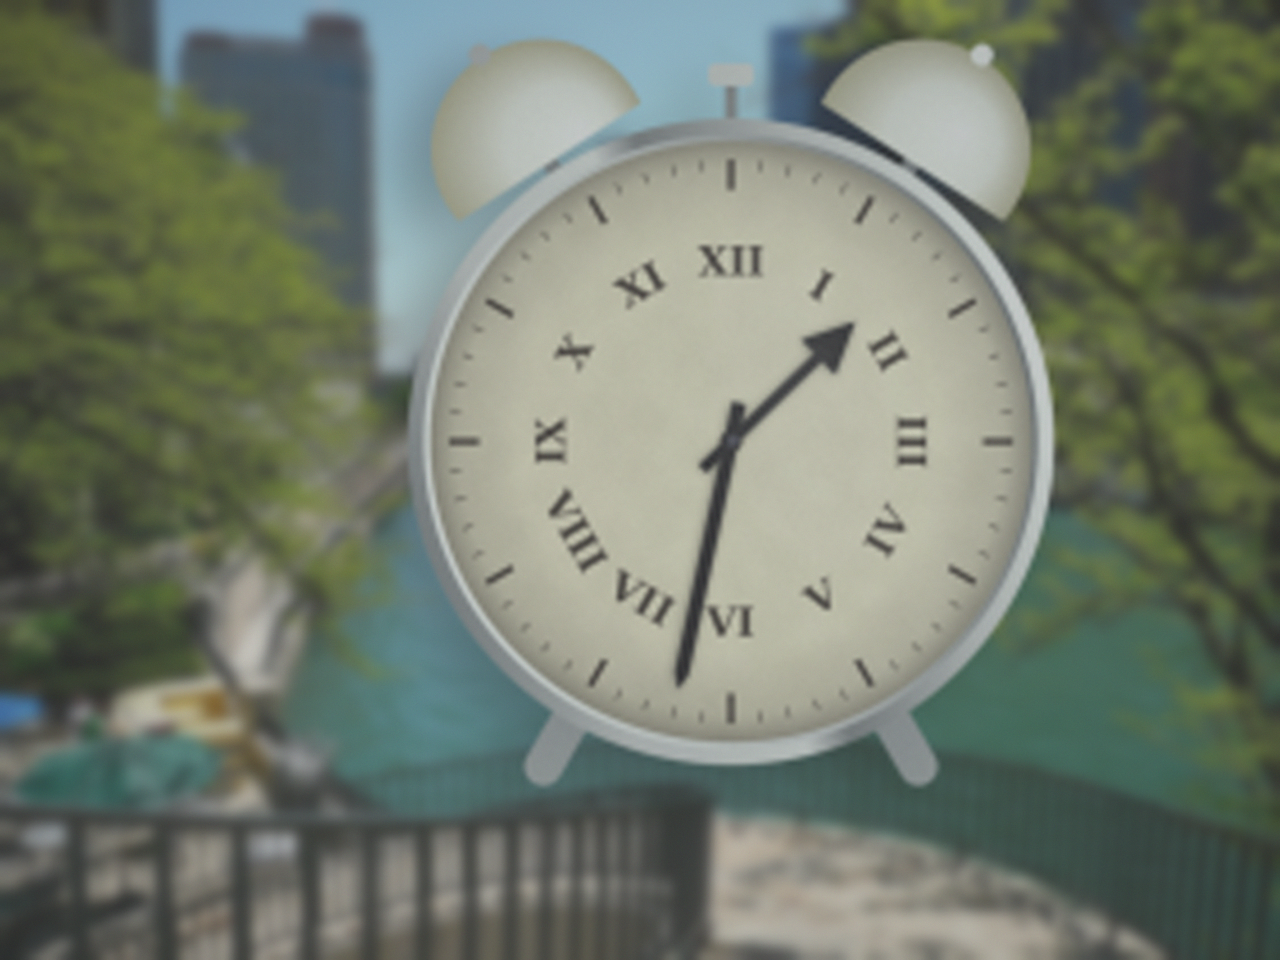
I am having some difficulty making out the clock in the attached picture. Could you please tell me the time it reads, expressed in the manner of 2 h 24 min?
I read 1 h 32 min
